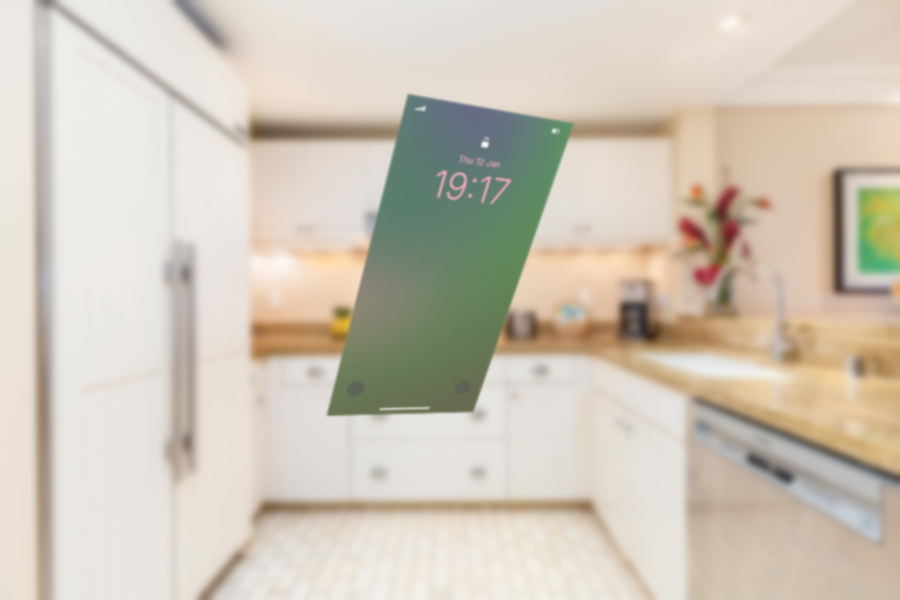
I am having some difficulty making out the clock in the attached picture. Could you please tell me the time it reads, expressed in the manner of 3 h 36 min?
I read 19 h 17 min
